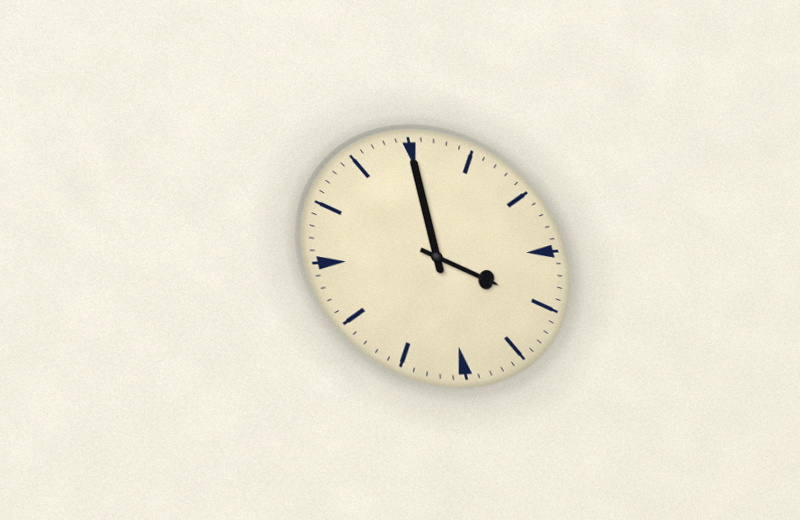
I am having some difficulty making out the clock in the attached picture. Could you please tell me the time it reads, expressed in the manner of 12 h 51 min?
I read 4 h 00 min
